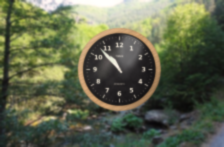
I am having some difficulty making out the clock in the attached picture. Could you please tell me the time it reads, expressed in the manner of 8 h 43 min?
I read 10 h 53 min
